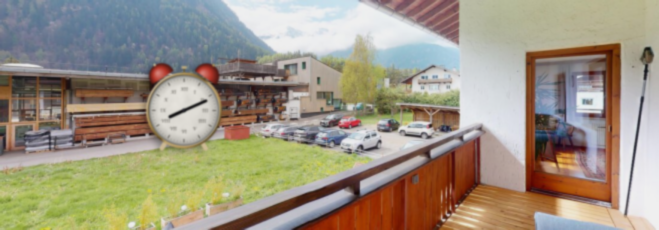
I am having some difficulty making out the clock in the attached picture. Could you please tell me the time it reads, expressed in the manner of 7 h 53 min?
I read 8 h 11 min
